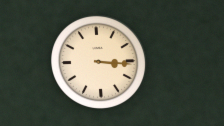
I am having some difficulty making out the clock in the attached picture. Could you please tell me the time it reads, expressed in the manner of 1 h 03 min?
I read 3 h 16 min
